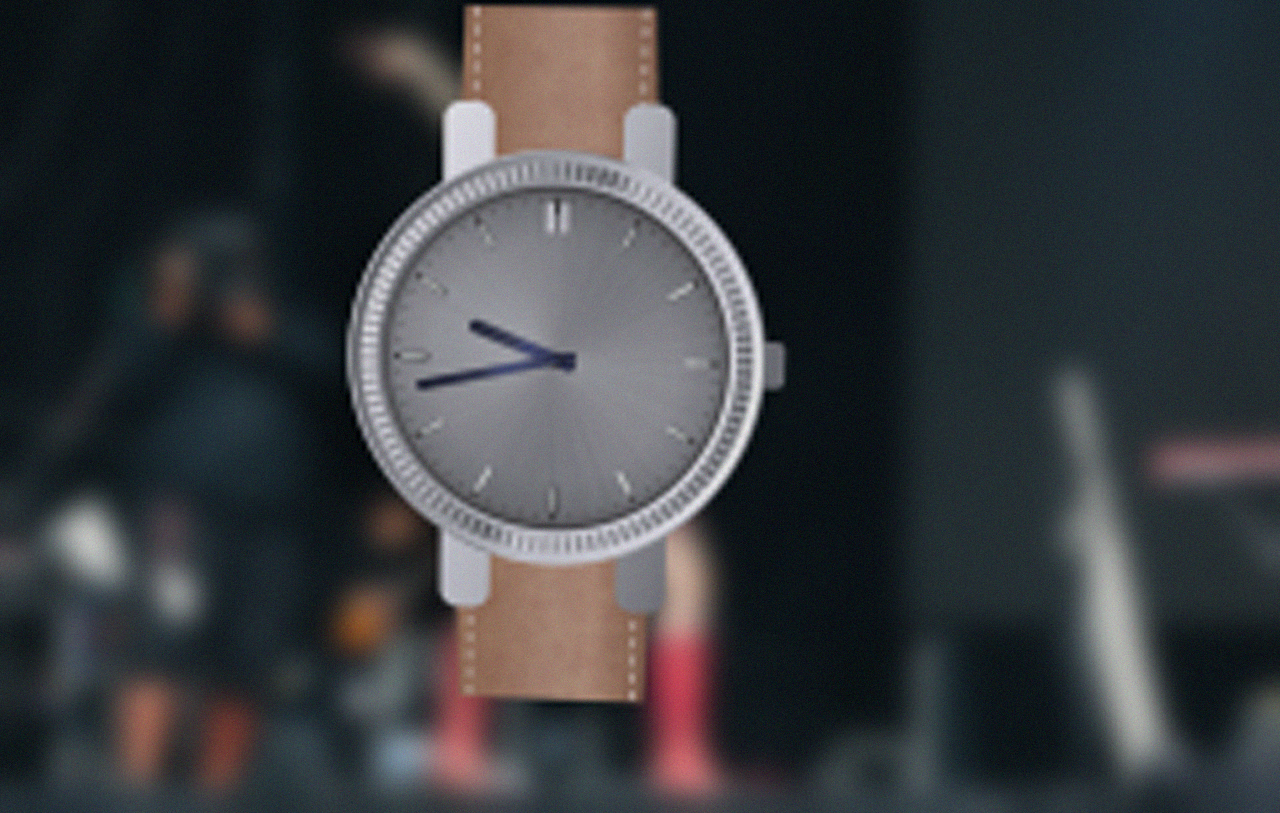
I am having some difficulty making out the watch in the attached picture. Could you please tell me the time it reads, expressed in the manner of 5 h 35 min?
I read 9 h 43 min
